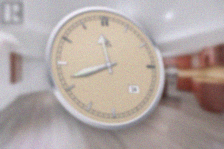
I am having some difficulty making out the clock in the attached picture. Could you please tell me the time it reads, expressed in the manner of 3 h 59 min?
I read 11 h 42 min
